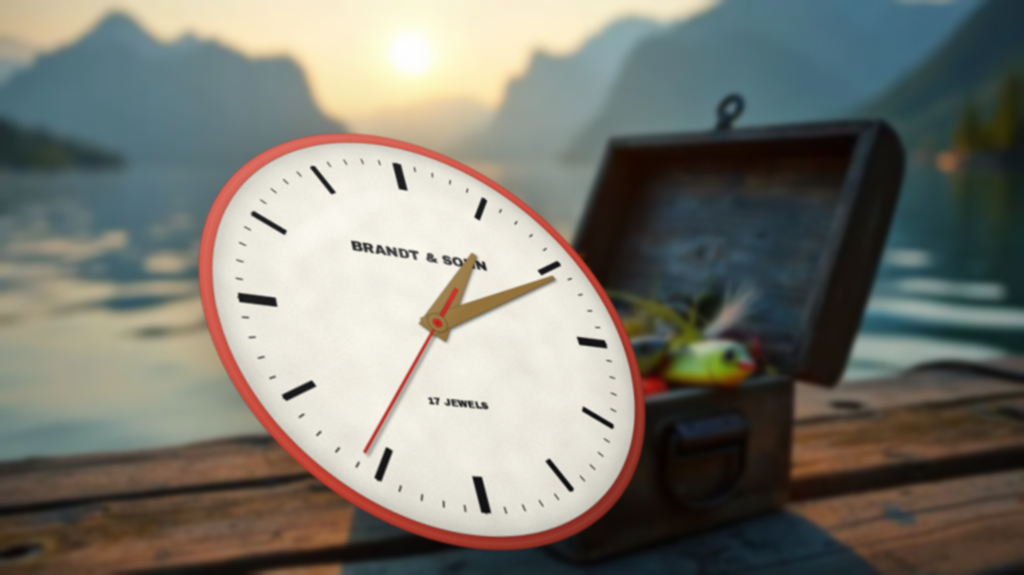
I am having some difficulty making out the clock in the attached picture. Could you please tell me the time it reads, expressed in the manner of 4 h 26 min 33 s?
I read 1 h 10 min 36 s
